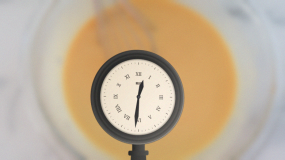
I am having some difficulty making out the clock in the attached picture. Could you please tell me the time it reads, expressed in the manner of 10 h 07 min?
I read 12 h 31 min
